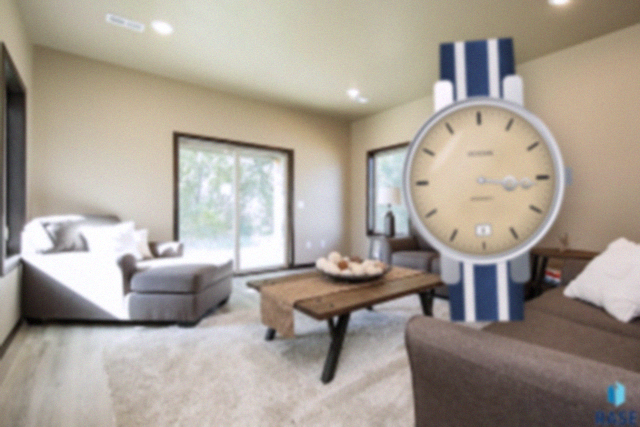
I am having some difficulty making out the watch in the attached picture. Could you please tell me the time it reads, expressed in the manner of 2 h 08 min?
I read 3 h 16 min
